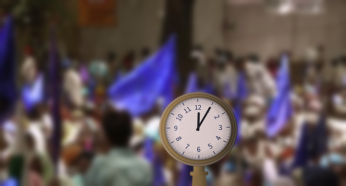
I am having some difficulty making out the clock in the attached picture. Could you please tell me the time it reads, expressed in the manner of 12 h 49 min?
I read 12 h 05 min
